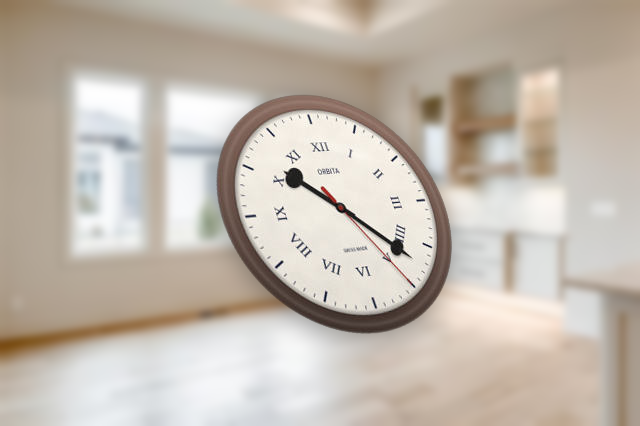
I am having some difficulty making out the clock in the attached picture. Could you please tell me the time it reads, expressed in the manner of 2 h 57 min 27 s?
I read 10 h 22 min 25 s
